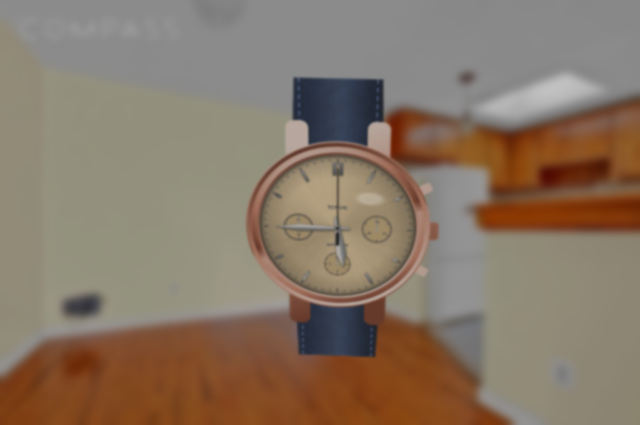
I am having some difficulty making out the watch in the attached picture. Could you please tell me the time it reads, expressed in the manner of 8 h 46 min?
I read 5 h 45 min
